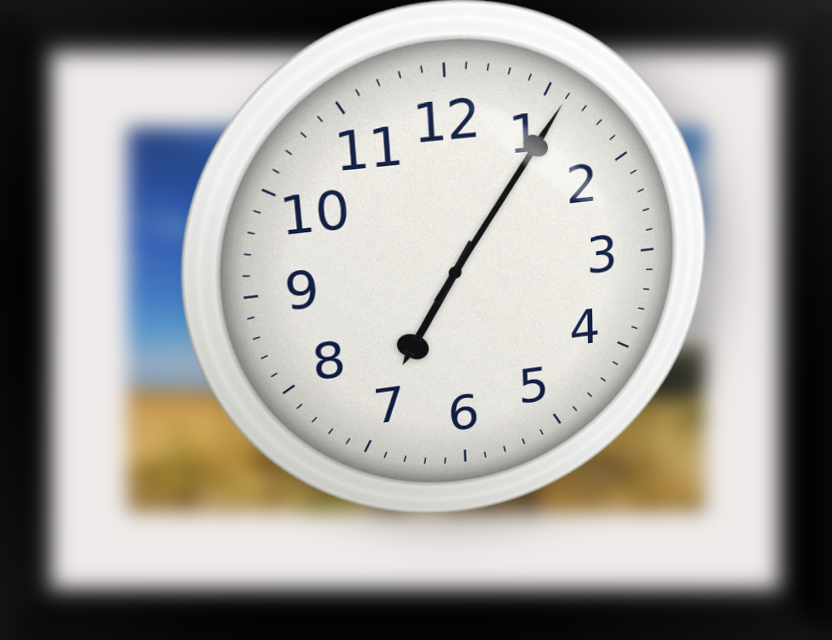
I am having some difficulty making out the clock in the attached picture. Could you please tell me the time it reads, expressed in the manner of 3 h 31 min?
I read 7 h 06 min
